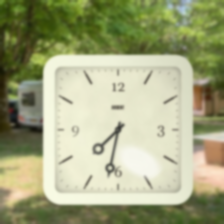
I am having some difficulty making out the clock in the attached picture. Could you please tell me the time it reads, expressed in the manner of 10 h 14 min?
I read 7 h 32 min
